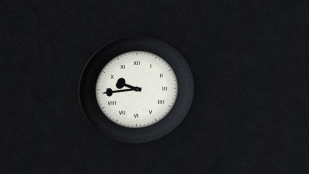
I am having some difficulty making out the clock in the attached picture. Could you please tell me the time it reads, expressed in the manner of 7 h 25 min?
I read 9 h 44 min
